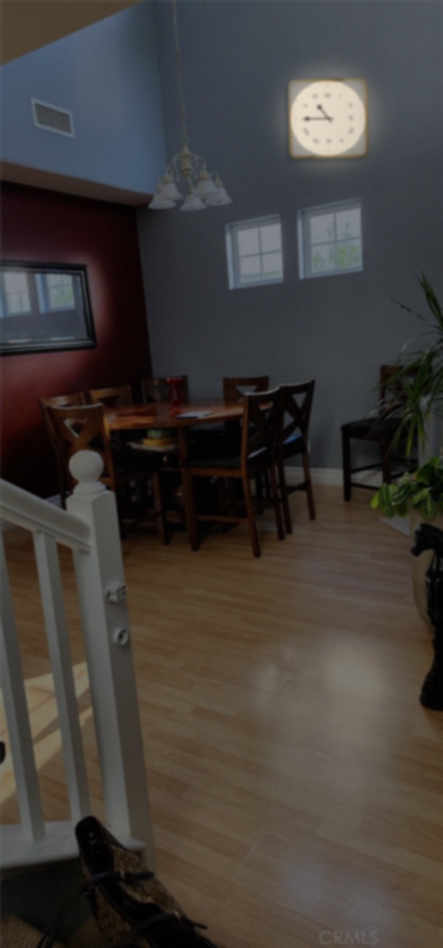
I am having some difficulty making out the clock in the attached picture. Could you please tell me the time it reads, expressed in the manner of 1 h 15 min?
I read 10 h 45 min
